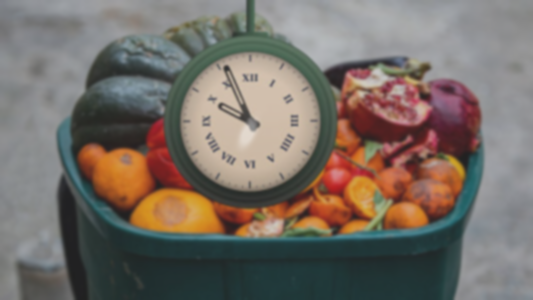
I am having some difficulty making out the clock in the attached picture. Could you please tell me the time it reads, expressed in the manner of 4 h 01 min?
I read 9 h 56 min
